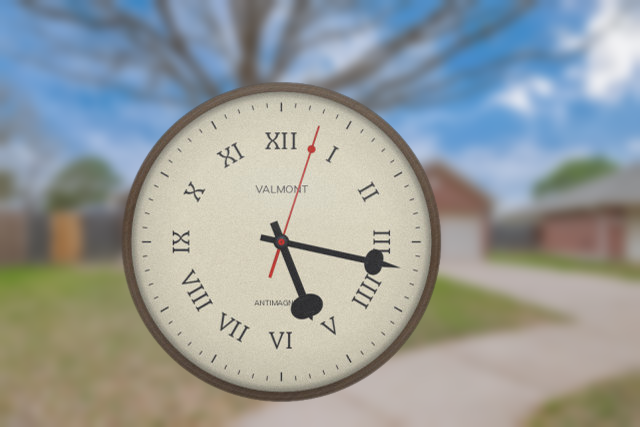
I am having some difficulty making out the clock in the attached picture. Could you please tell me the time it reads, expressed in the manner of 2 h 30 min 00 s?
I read 5 h 17 min 03 s
